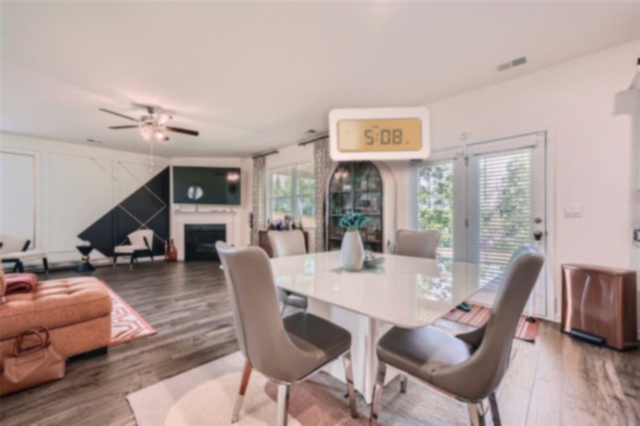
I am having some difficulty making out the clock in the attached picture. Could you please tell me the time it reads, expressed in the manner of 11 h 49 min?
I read 5 h 08 min
